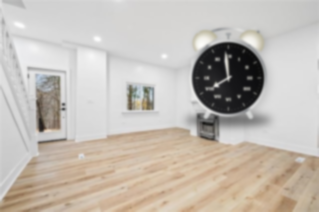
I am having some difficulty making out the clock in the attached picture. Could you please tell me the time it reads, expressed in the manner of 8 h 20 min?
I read 7 h 59 min
